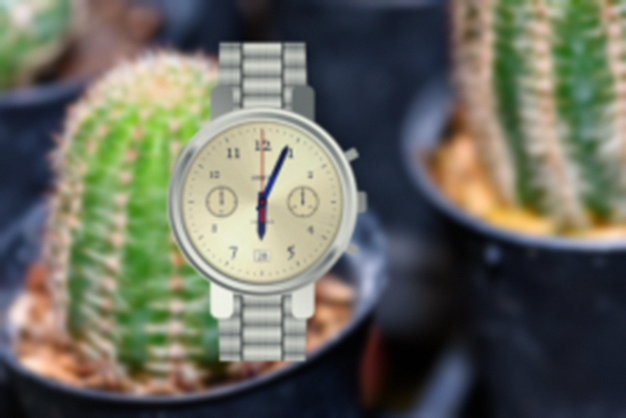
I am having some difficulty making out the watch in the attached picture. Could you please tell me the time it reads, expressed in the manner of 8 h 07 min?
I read 6 h 04 min
